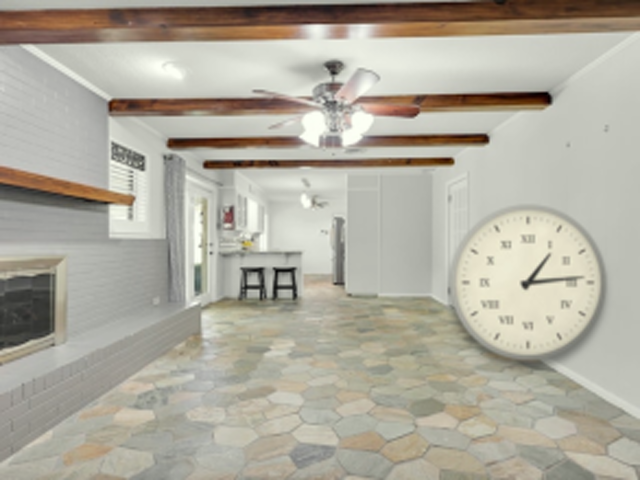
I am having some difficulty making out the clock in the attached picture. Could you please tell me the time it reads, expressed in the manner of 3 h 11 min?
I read 1 h 14 min
